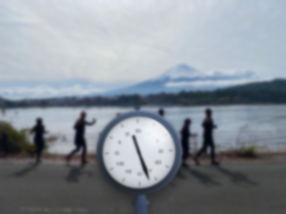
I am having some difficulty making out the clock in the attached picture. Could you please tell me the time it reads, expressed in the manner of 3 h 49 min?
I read 11 h 27 min
